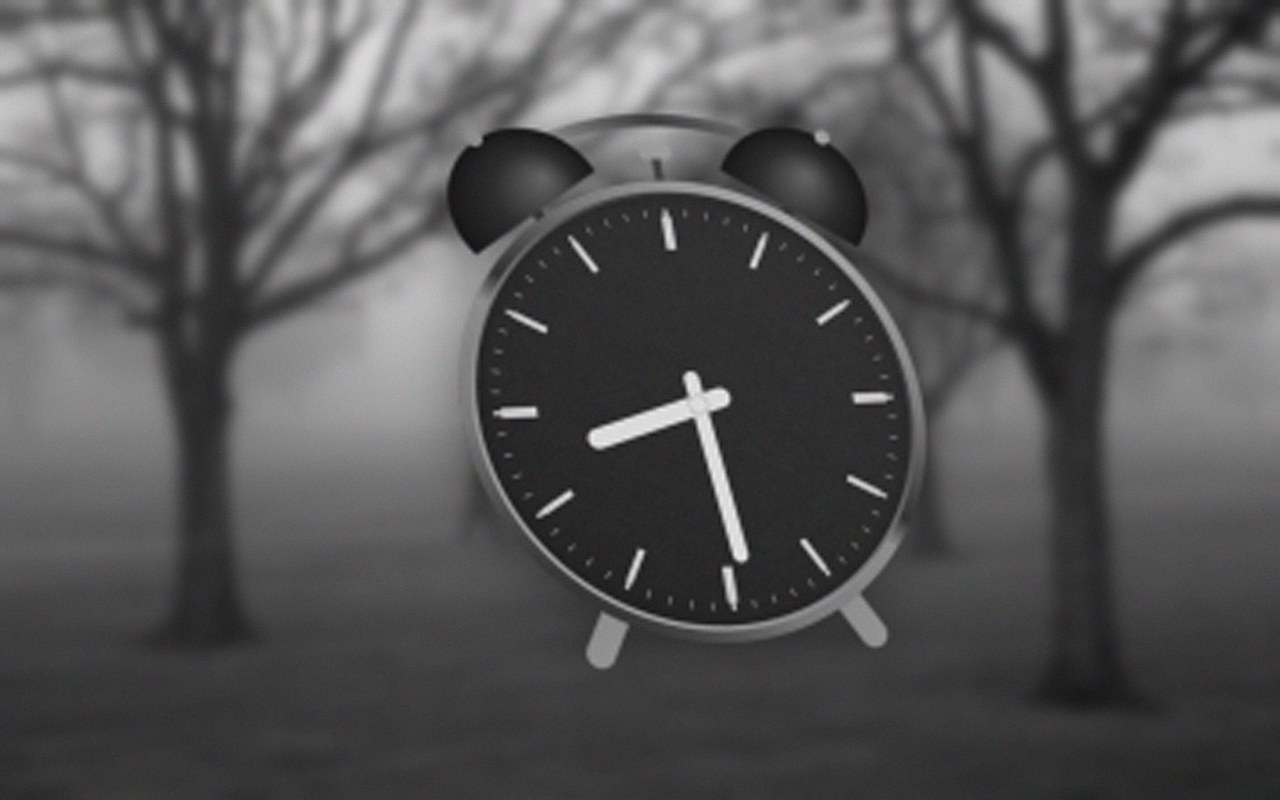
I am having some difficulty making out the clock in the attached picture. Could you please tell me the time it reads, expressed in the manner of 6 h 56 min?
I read 8 h 29 min
